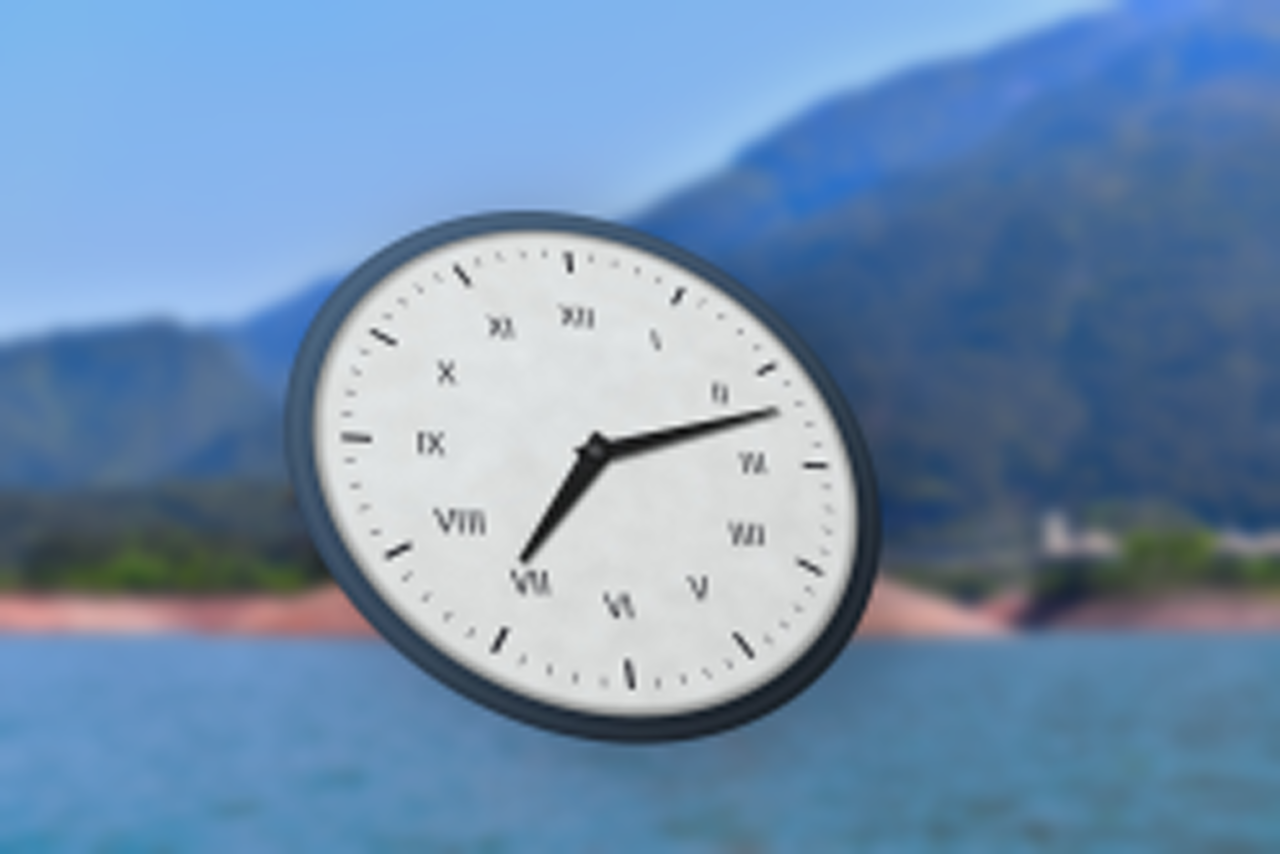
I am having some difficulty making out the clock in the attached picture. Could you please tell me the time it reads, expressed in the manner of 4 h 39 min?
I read 7 h 12 min
